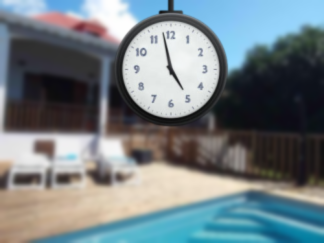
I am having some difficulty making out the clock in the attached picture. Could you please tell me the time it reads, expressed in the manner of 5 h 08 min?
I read 4 h 58 min
